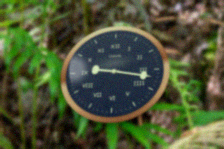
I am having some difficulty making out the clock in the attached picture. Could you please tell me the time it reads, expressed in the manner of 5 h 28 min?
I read 9 h 17 min
